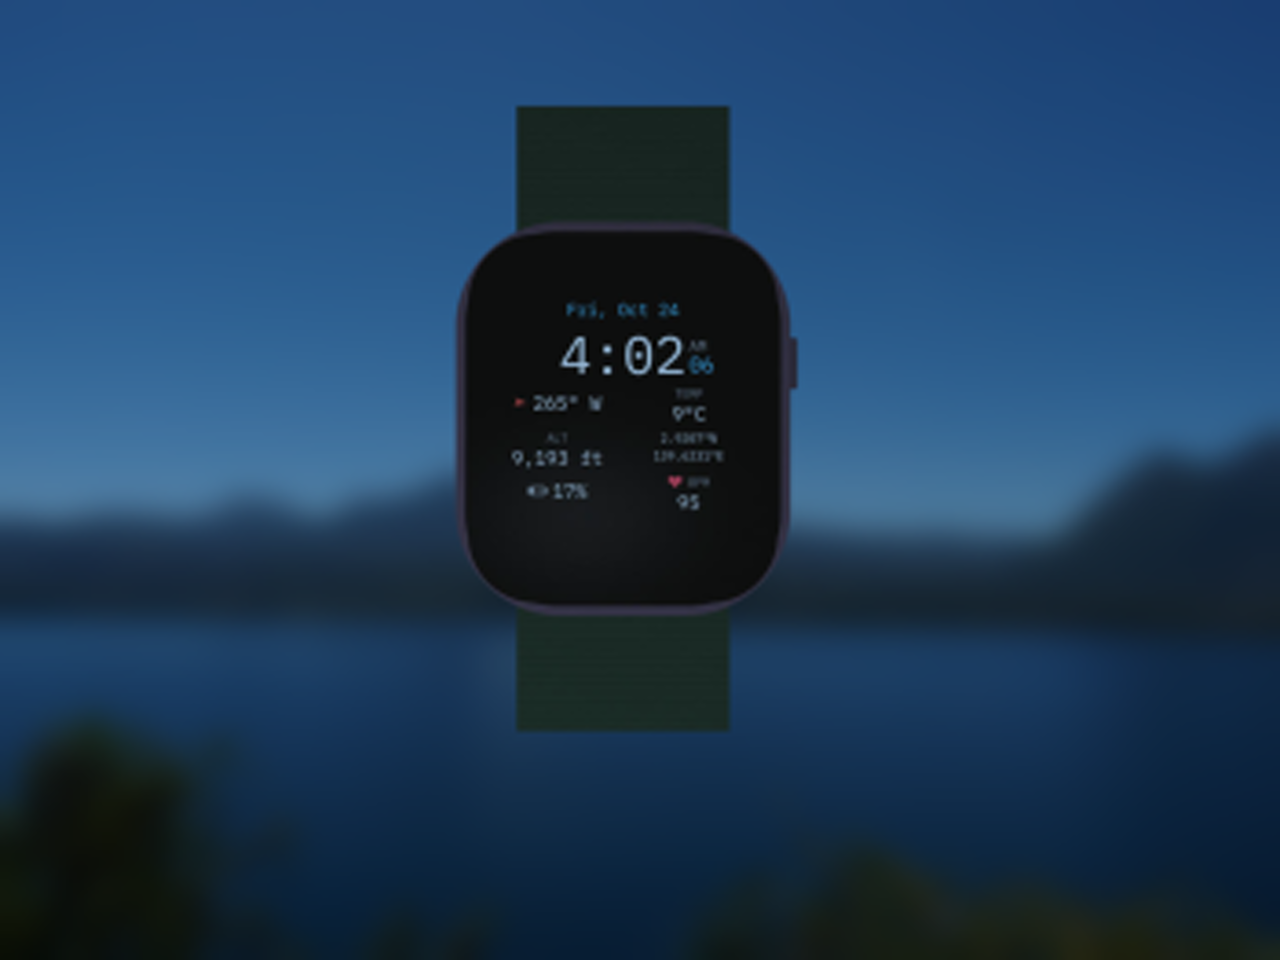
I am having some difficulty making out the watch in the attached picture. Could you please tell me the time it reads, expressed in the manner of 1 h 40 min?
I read 4 h 02 min
